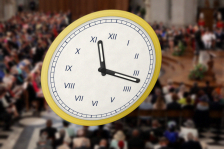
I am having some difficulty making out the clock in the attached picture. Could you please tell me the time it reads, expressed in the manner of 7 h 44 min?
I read 11 h 17 min
